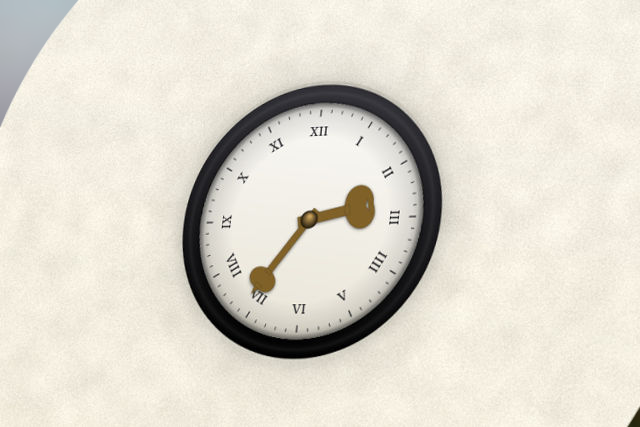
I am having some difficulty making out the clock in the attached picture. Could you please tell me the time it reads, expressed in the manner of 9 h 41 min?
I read 2 h 36 min
